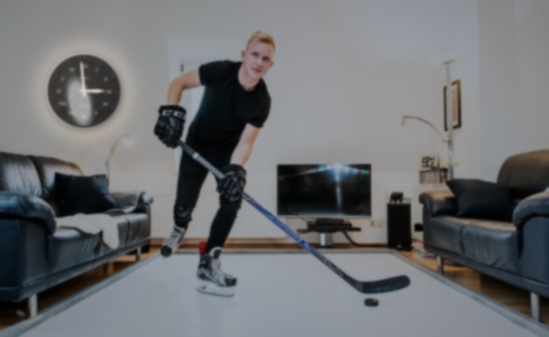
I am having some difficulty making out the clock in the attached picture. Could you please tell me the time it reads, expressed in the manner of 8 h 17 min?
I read 2 h 59 min
